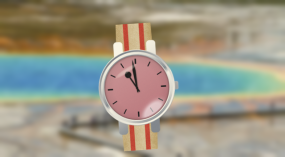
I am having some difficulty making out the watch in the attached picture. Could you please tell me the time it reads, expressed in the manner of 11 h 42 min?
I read 10 h 59 min
